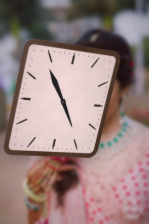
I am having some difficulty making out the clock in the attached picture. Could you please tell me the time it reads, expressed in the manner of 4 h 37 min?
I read 4 h 54 min
